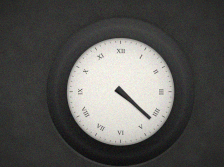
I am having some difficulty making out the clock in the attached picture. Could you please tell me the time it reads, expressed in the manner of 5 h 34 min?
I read 4 h 22 min
